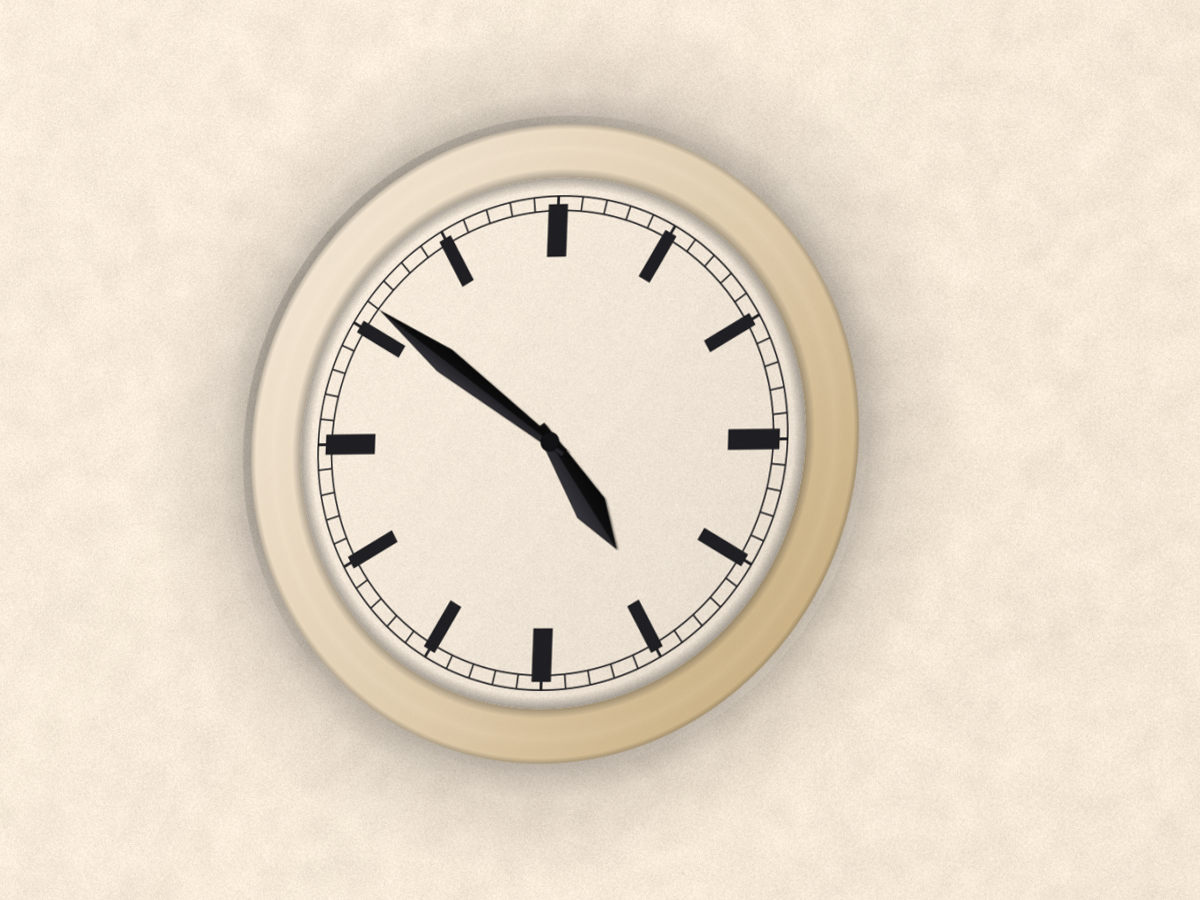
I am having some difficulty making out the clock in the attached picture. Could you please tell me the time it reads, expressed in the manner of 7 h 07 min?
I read 4 h 51 min
